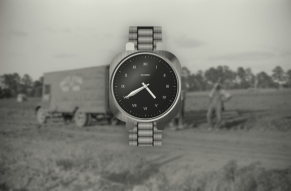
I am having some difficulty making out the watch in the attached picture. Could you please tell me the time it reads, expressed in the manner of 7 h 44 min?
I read 4 h 40 min
